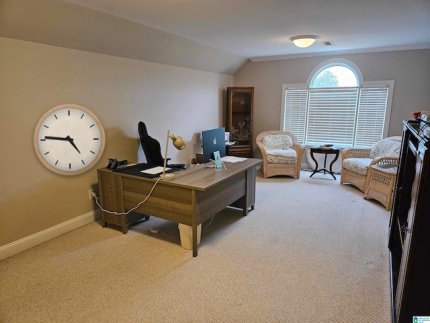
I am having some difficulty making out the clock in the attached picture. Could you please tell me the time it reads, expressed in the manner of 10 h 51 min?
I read 4 h 46 min
